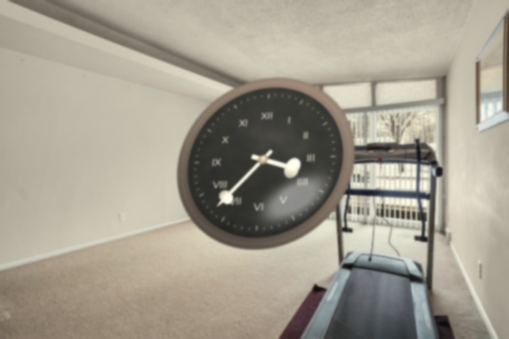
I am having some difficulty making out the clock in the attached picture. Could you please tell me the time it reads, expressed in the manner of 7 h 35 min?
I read 3 h 37 min
